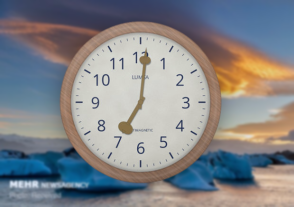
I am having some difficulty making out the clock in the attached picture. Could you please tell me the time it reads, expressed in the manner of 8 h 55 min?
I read 7 h 01 min
